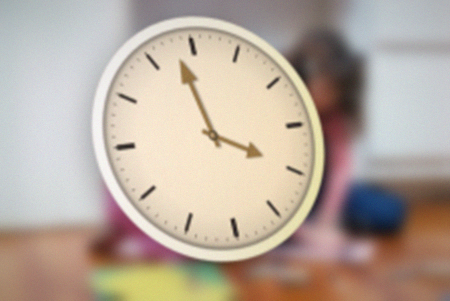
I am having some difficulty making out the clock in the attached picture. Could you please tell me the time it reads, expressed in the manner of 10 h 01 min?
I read 3 h 58 min
